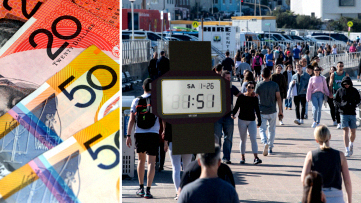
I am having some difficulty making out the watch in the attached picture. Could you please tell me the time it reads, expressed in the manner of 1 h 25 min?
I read 1 h 51 min
